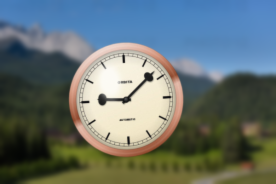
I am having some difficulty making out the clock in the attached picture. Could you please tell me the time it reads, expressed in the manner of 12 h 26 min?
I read 9 h 08 min
